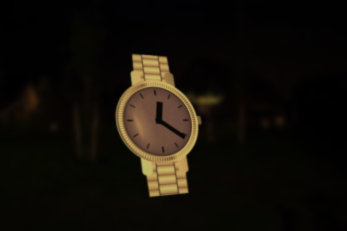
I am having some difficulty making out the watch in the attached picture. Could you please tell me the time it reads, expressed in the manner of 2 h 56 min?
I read 12 h 21 min
